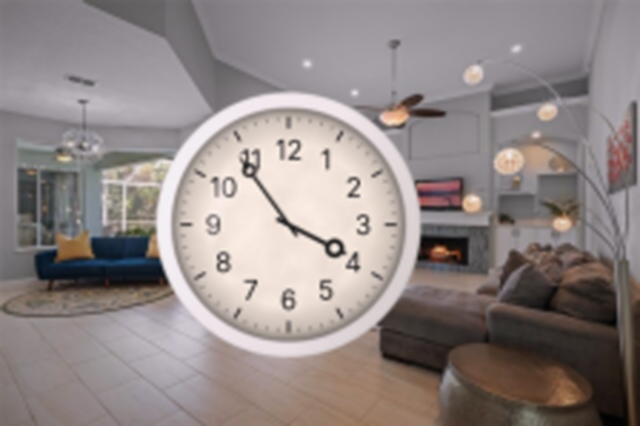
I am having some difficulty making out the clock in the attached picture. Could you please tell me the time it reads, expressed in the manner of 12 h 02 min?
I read 3 h 54 min
